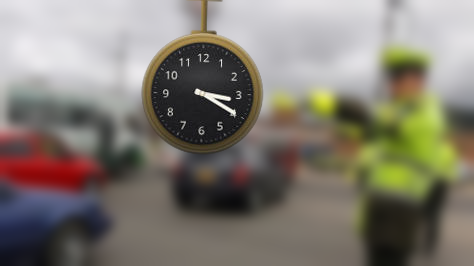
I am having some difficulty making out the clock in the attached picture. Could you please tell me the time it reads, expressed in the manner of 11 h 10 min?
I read 3 h 20 min
